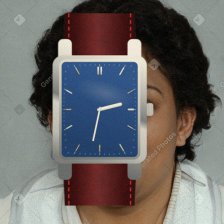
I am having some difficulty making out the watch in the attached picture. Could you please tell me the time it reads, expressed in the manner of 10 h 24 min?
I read 2 h 32 min
